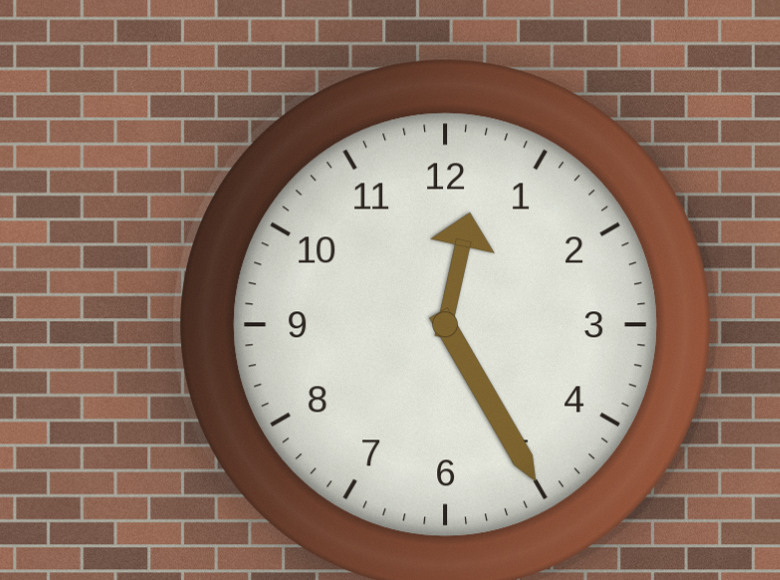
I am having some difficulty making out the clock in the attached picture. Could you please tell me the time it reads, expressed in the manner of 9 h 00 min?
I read 12 h 25 min
